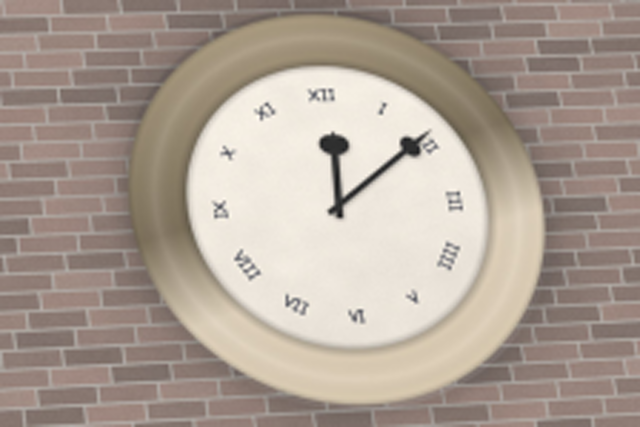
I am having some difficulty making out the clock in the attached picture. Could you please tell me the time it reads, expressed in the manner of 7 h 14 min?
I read 12 h 09 min
